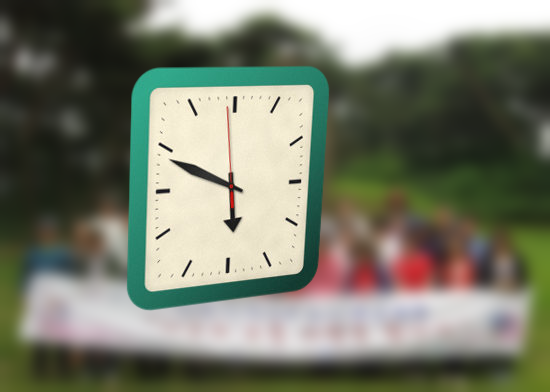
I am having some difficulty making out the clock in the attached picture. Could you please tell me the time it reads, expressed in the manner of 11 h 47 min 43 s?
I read 5 h 48 min 59 s
